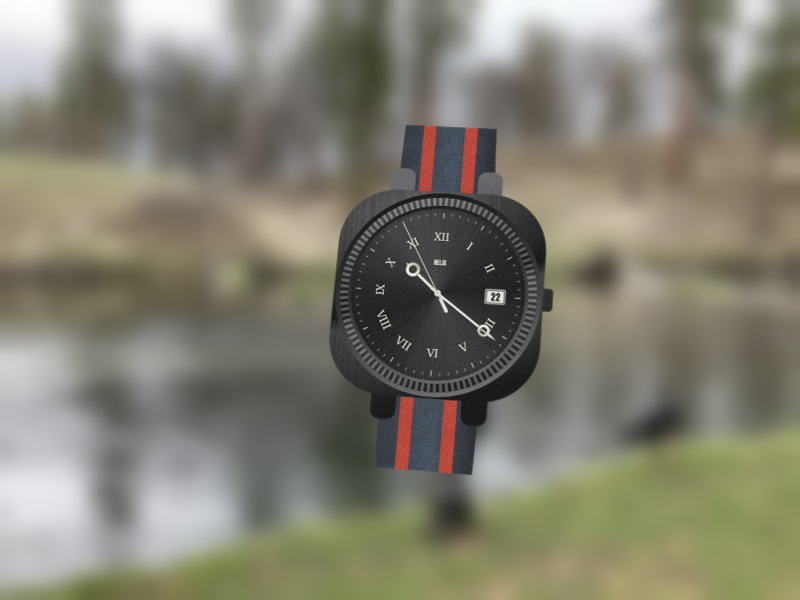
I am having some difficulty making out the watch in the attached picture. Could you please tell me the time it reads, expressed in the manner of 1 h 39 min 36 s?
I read 10 h 20 min 55 s
